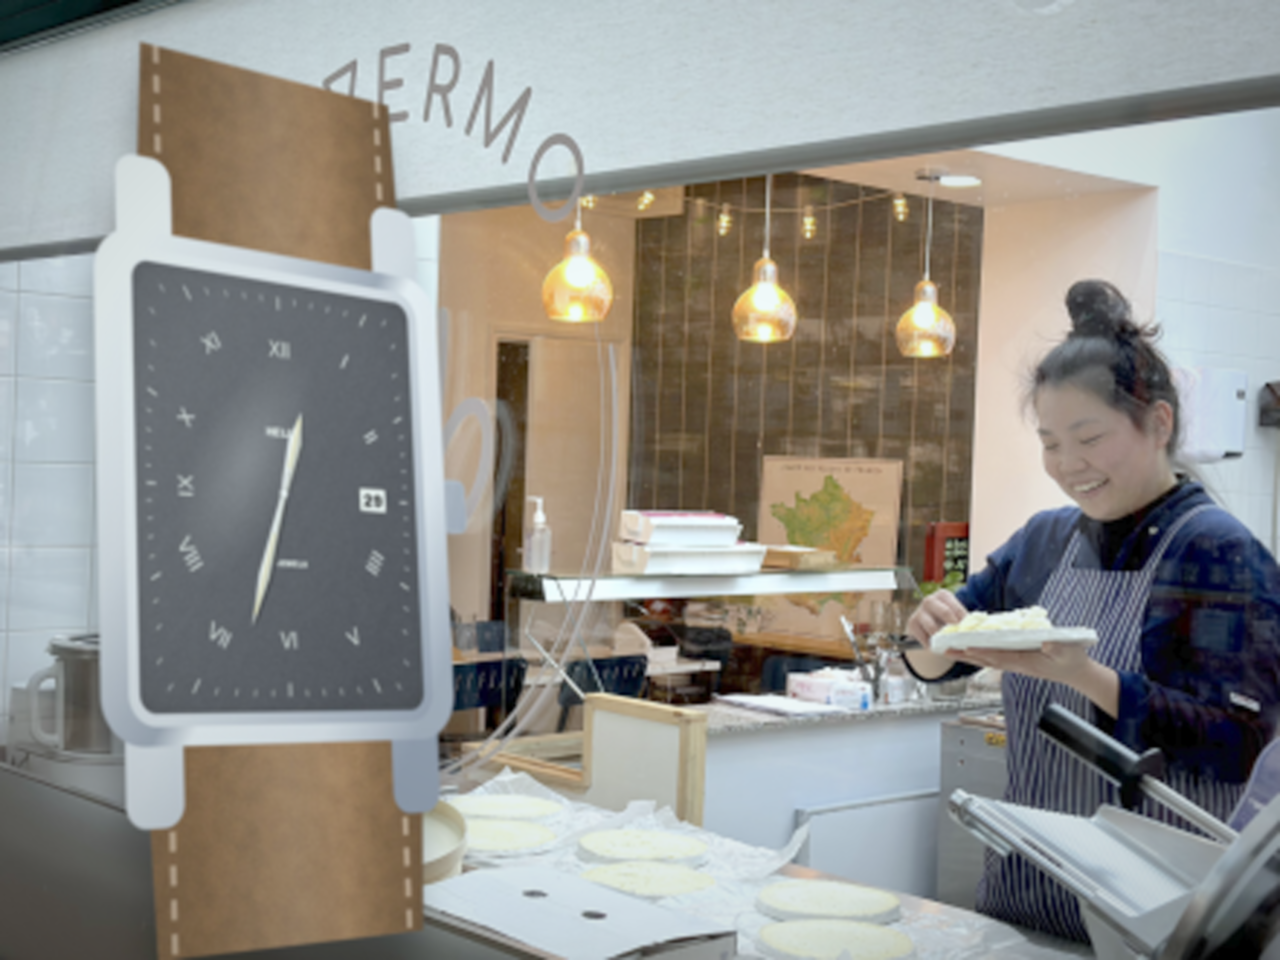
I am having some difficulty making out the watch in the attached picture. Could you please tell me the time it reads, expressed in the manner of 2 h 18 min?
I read 12 h 33 min
